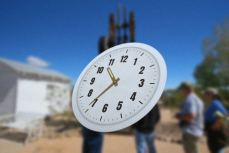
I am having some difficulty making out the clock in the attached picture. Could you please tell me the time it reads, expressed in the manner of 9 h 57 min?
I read 10 h 36 min
